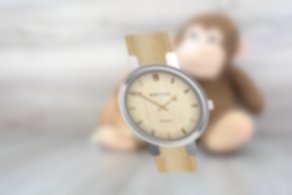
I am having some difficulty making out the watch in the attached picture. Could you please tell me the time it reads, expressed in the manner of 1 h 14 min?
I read 1 h 51 min
